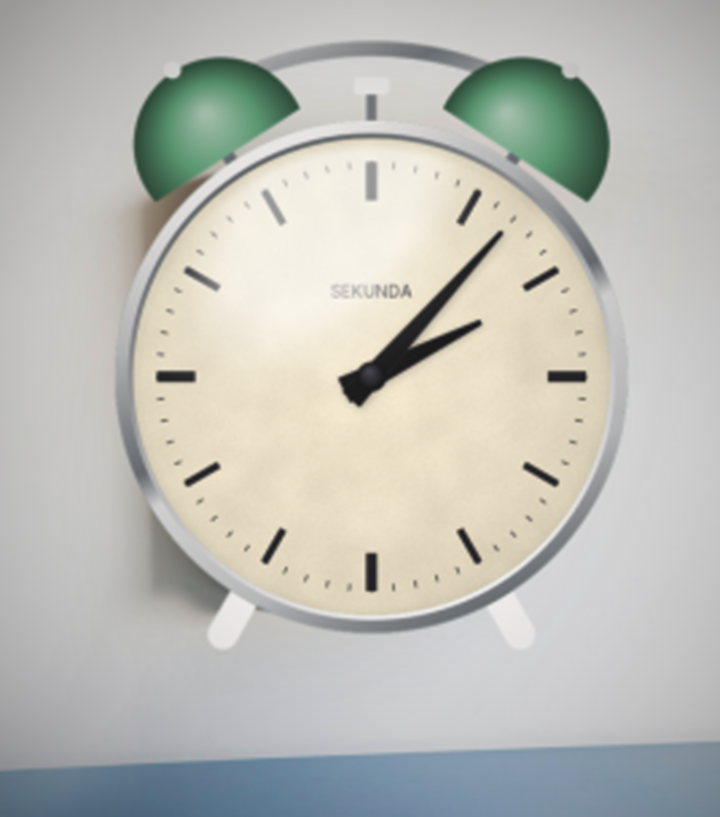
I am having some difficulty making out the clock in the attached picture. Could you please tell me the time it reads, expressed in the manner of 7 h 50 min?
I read 2 h 07 min
